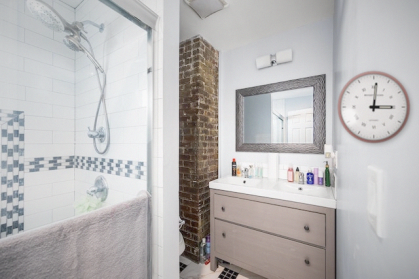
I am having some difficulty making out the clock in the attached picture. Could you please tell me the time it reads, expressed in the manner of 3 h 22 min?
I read 3 h 01 min
